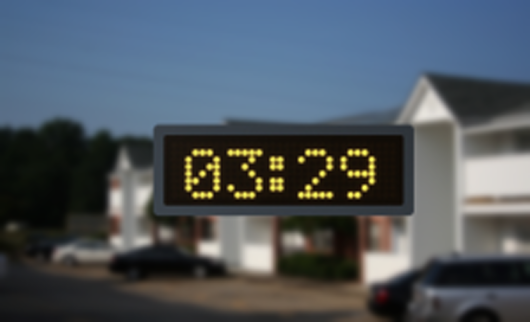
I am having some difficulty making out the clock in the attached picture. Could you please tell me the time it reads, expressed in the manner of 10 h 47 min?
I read 3 h 29 min
